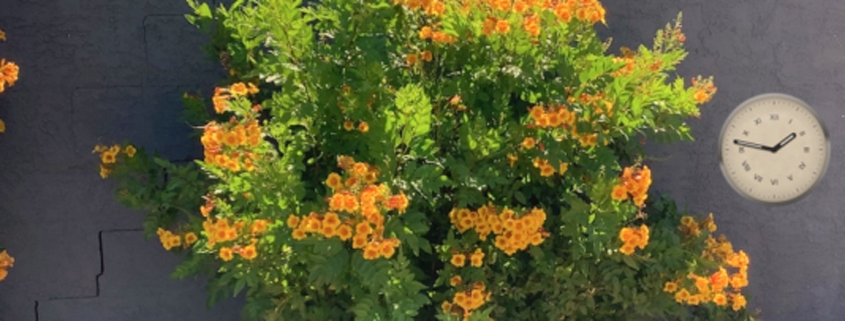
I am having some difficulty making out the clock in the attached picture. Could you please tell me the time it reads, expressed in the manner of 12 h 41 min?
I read 1 h 47 min
